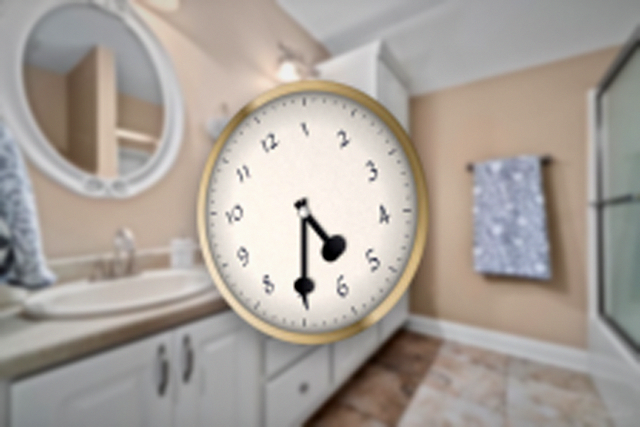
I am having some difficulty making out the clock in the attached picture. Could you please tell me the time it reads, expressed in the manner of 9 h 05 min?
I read 5 h 35 min
